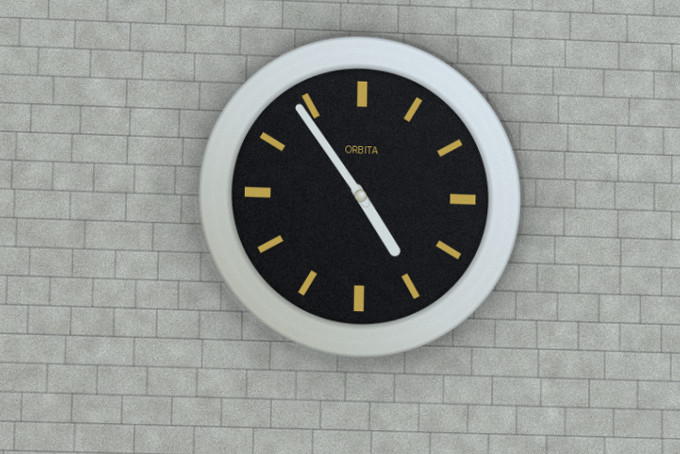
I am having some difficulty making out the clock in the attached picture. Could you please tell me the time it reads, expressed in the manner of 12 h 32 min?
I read 4 h 54 min
